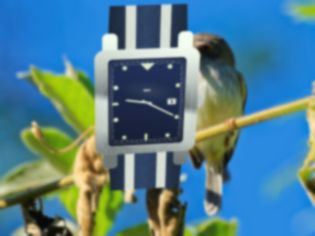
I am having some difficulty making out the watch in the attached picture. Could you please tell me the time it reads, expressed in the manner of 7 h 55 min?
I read 9 h 20 min
